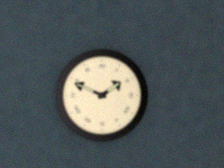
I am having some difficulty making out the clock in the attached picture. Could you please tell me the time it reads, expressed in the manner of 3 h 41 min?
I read 1 h 49 min
